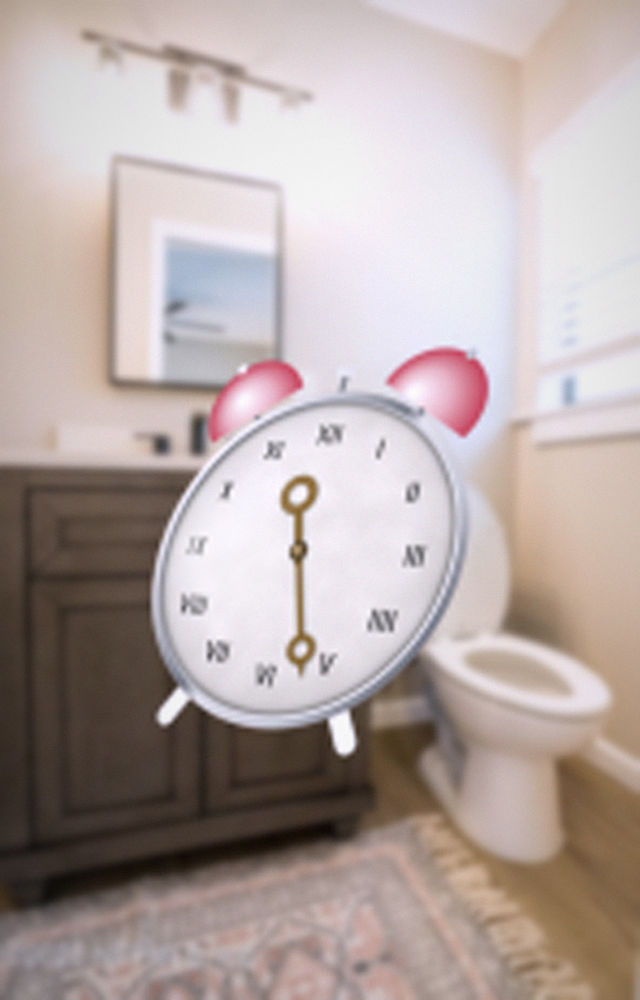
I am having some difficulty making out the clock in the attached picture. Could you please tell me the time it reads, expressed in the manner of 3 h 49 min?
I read 11 h 27 min
